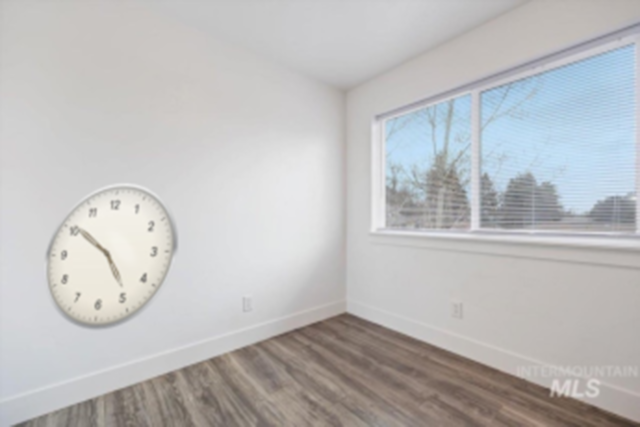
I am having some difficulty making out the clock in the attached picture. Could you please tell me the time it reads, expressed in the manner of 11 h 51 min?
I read 4 h 51 min
